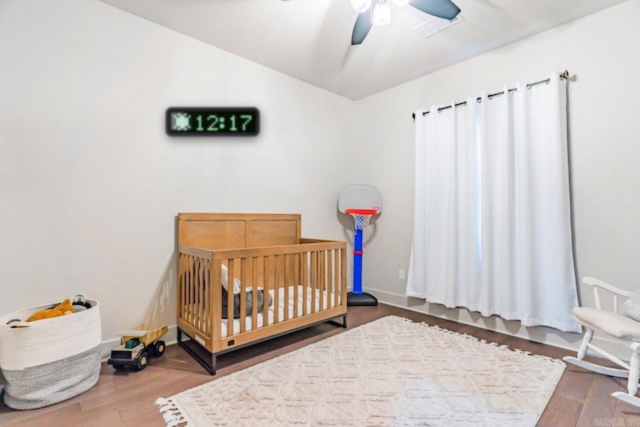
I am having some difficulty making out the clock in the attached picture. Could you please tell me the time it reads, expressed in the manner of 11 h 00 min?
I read 12 h 17 min
